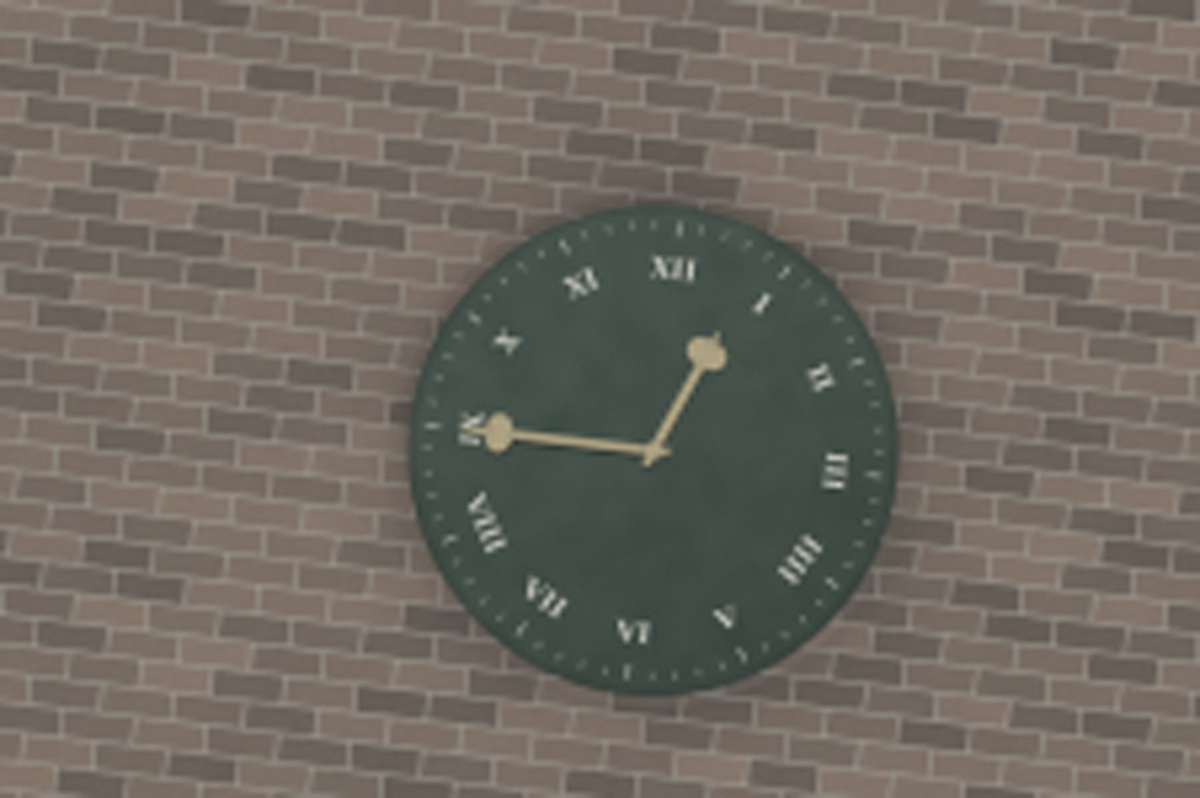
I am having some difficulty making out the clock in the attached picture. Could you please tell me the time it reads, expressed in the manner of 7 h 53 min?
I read 12 h 45 min
